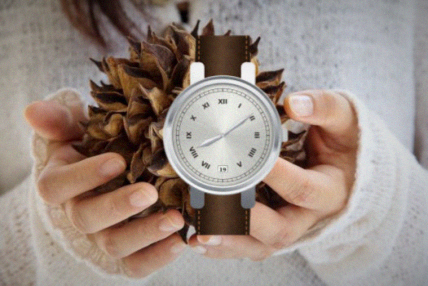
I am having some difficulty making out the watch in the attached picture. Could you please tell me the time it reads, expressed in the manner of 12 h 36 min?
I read 8 h 09 min
